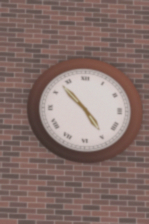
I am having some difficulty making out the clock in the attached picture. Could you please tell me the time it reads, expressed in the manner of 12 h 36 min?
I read 4 h 53 min
